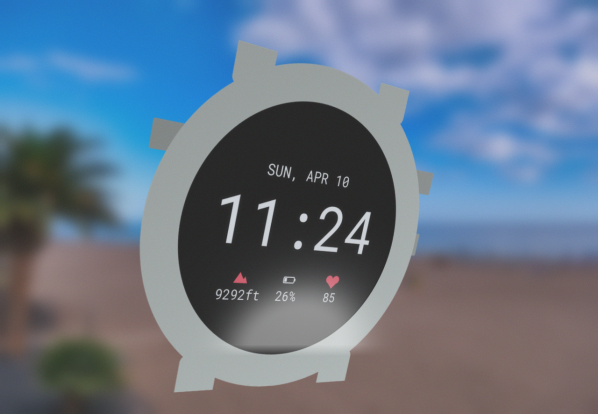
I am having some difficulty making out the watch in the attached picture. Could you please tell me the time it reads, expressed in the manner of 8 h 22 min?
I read 11 h 24 min
